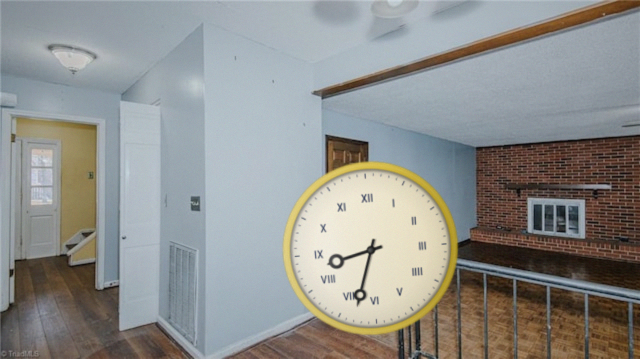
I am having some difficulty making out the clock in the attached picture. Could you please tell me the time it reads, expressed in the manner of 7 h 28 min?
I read 8 h 33 min
